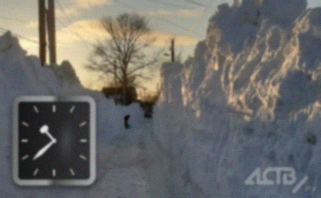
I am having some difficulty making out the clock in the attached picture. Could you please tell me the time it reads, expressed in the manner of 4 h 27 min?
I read 10 h 38 min
